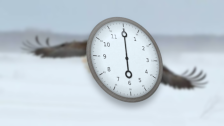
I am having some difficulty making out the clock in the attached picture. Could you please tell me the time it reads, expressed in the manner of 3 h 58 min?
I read 6 h 00 min
